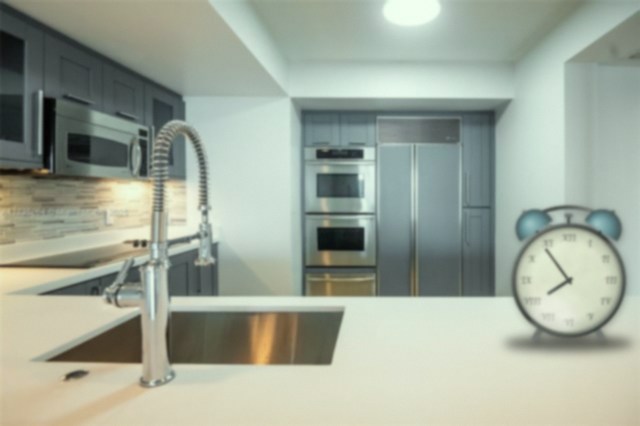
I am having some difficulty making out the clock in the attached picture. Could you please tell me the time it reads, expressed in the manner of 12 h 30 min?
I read 7 h 54 min
